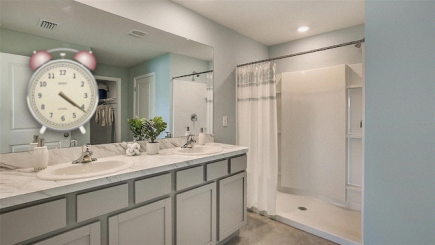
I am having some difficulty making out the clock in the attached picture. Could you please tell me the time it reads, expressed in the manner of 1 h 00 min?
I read 4 h 21 min
